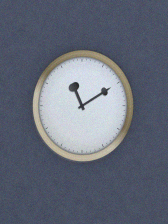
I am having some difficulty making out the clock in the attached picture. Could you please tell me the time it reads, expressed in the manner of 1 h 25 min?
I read 11 h 10 min
